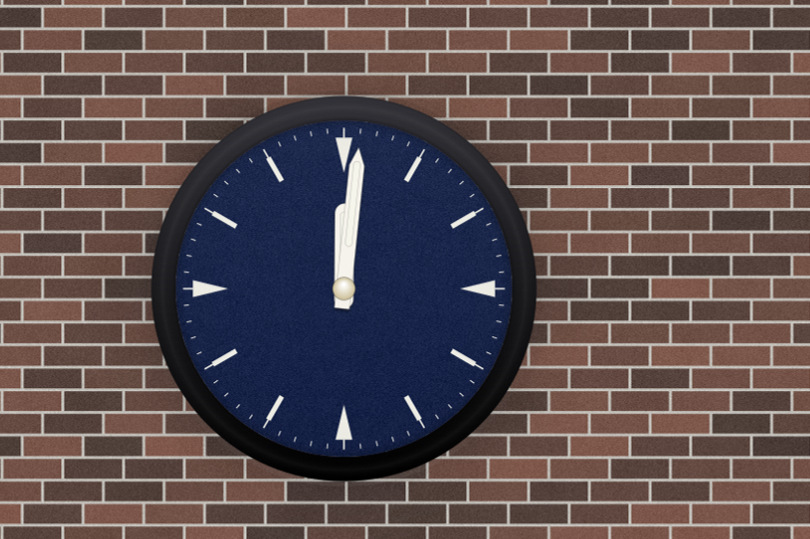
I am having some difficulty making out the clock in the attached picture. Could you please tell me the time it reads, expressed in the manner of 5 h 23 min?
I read 12 h 01 min
